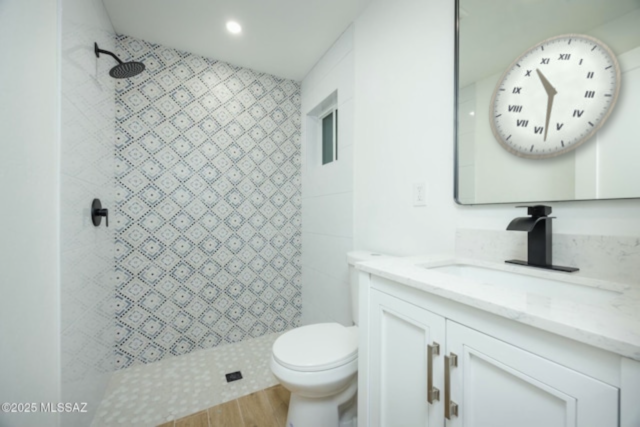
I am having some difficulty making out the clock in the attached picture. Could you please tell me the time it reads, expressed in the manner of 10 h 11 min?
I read 10 h 28 min
